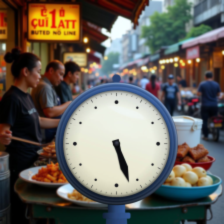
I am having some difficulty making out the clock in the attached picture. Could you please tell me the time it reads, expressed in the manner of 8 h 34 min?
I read 5 h 27 min
